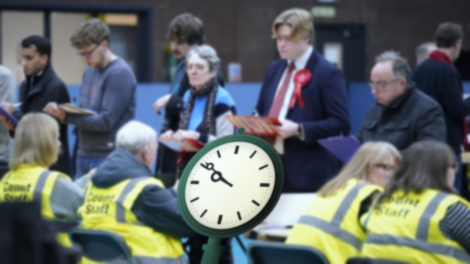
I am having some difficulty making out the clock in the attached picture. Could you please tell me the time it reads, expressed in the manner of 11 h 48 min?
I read 9 h 51 min
